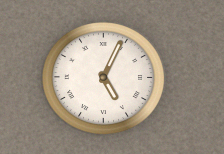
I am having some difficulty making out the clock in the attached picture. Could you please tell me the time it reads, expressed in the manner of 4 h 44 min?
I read 5 h 04 min
